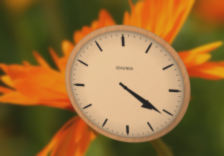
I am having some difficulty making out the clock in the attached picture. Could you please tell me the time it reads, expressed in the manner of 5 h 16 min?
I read 4 h 21 min
